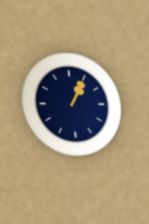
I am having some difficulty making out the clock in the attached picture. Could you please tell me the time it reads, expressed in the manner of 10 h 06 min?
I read 1 h 05 min
